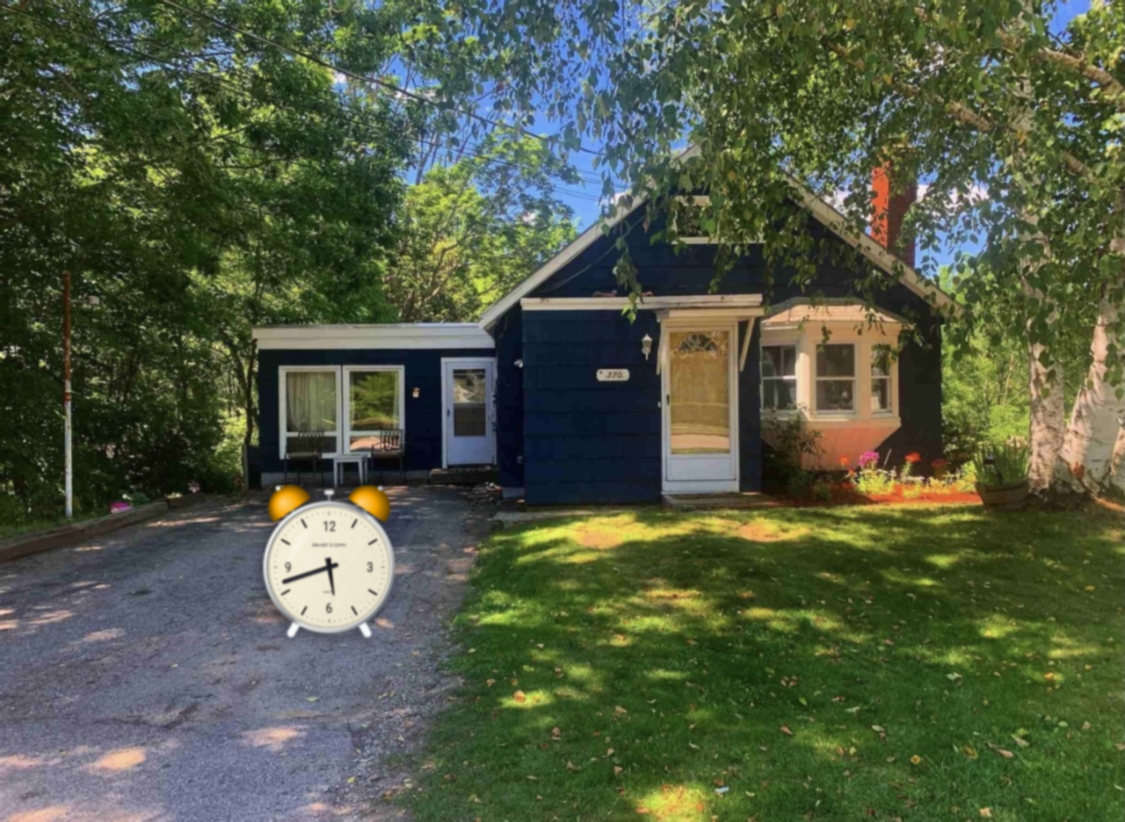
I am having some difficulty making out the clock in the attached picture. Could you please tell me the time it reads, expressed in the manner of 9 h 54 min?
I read 5 h 42 min
